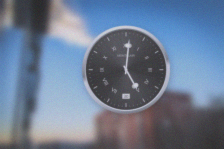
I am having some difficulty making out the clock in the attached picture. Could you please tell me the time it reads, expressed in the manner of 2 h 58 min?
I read 5 h 01 min
